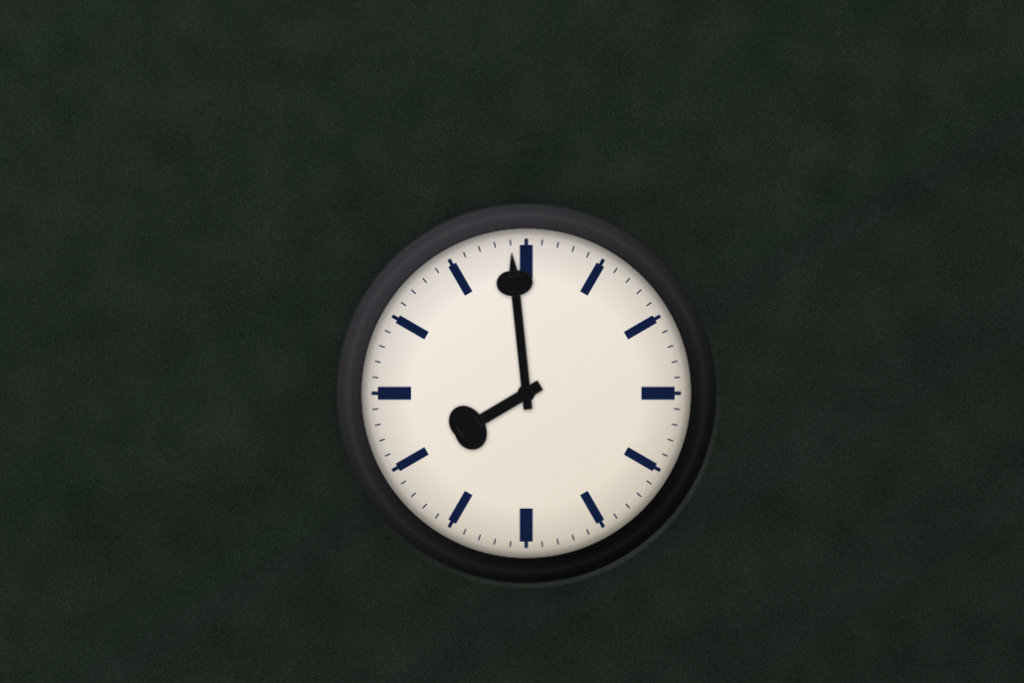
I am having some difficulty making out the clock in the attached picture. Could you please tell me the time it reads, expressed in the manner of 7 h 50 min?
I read 7 h 59 min
